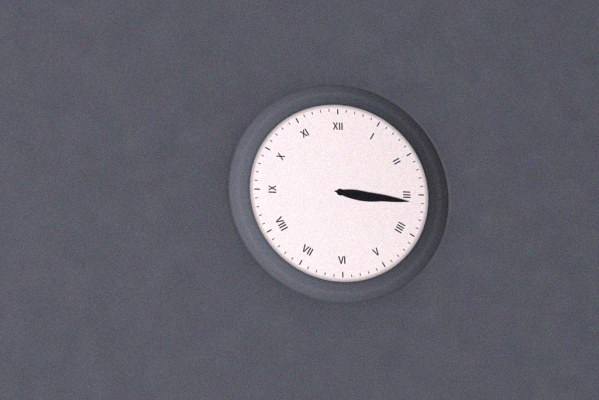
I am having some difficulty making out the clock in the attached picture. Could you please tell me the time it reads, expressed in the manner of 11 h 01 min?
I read 3 h 16 min
